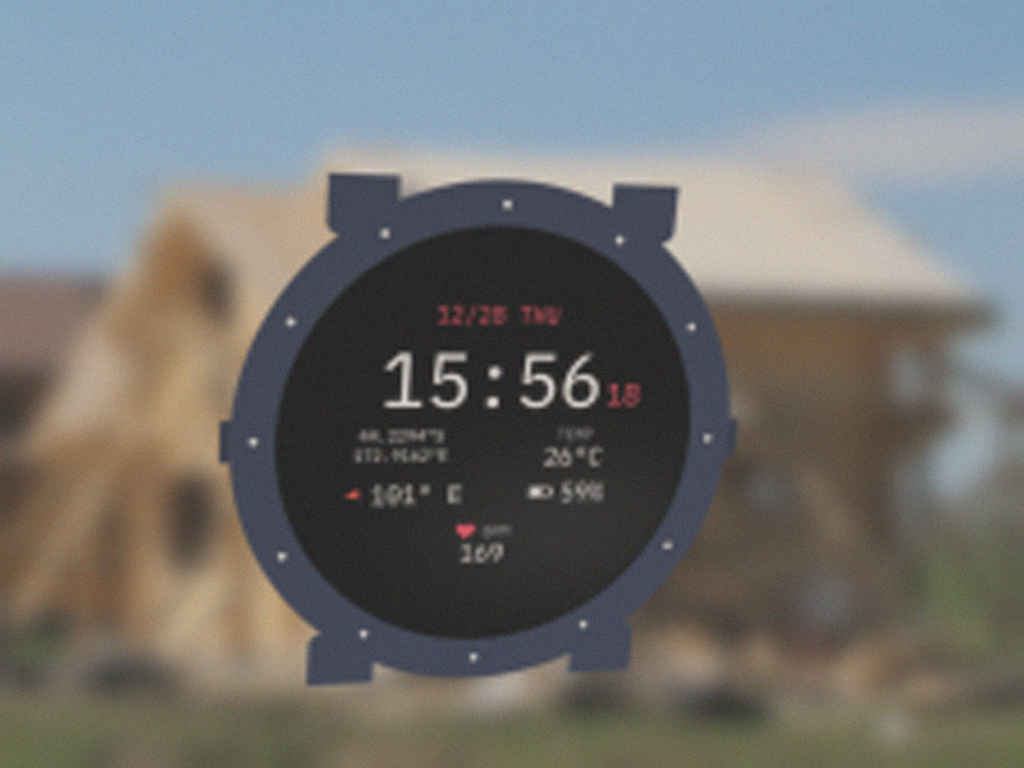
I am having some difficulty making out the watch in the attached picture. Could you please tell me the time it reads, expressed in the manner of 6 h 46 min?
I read 15 h 56 min
